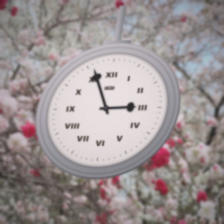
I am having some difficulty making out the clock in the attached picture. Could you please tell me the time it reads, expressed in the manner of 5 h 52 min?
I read 2 h 56 min
